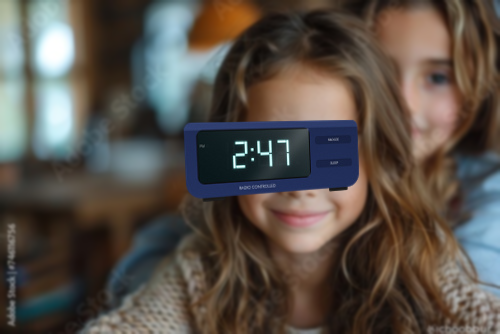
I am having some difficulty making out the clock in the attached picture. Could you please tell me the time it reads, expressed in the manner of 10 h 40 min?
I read 2 h 47 min
